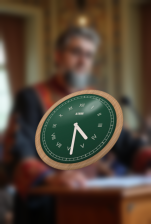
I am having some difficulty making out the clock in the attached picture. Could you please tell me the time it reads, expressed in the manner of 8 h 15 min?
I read 4 h 29 min
